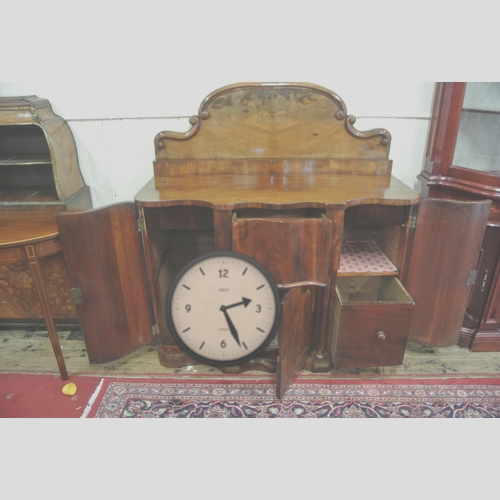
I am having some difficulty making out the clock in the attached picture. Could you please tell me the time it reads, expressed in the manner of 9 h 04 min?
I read 2 h 26 min
